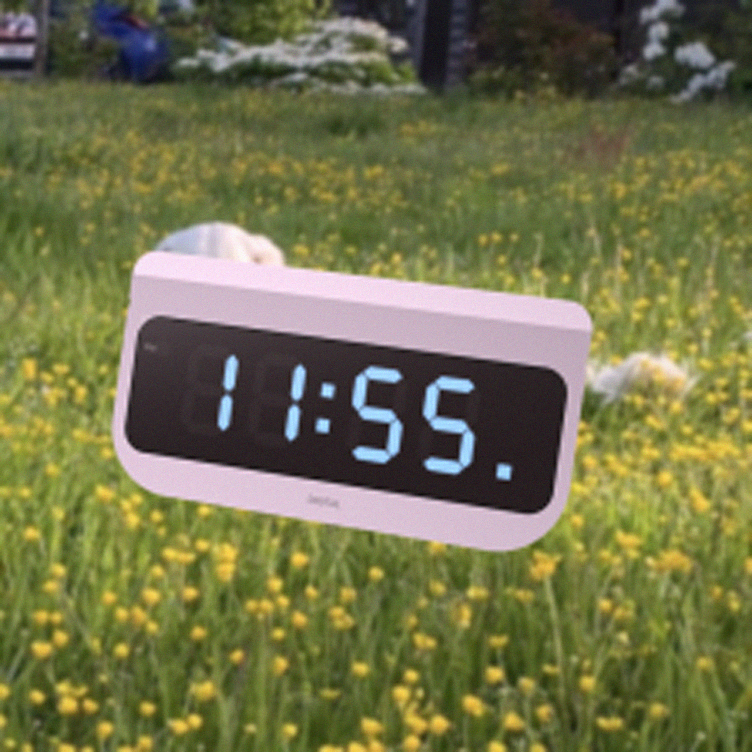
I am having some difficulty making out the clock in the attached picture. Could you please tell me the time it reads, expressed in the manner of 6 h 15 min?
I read 11 h 55 min
